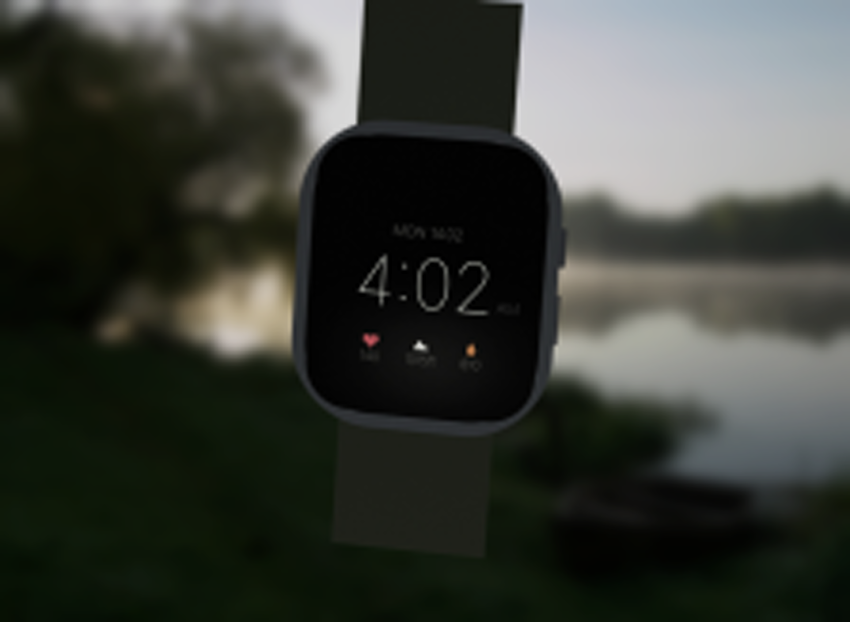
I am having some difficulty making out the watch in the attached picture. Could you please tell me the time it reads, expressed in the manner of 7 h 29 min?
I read 4 h 02 min
